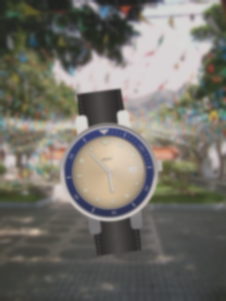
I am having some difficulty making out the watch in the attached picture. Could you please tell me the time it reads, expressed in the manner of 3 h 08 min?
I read 5 h 54 min
